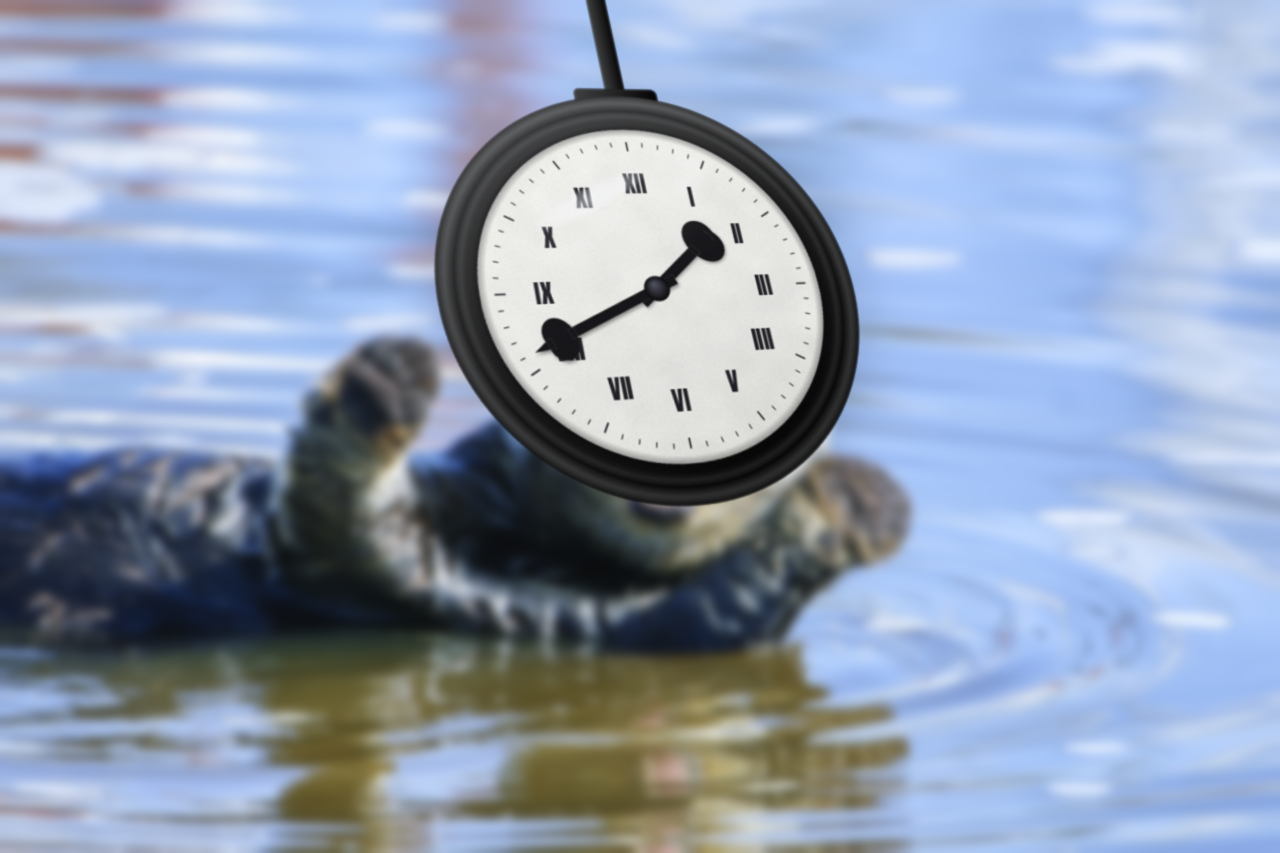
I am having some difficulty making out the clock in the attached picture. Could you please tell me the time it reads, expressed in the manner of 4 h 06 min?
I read 1 h 41 min
